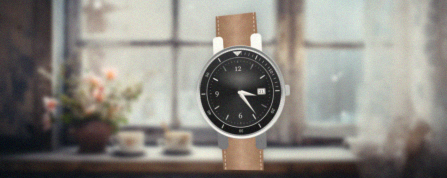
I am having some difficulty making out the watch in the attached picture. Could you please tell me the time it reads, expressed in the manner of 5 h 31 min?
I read 3 h 24 min
